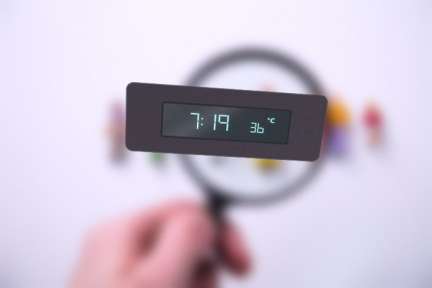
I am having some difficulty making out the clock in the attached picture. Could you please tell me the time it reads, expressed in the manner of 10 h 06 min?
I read 7 h 19 min
